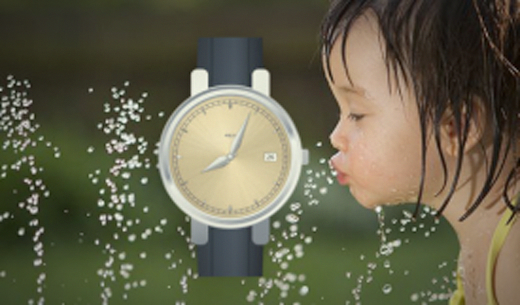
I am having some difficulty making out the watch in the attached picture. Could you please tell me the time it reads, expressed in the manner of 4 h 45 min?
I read 8 h 04 min
